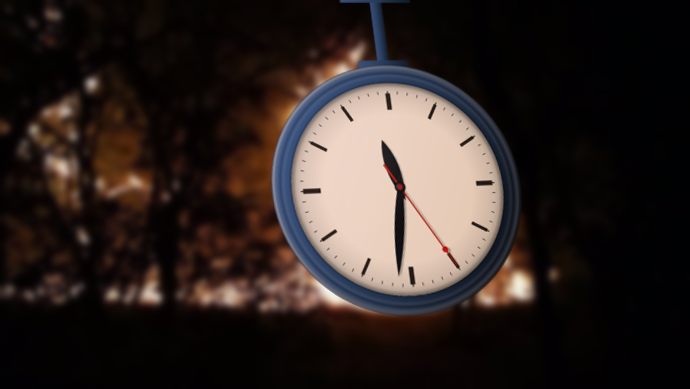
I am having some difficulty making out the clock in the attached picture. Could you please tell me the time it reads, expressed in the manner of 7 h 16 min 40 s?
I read 11 h 31 min 25 s
